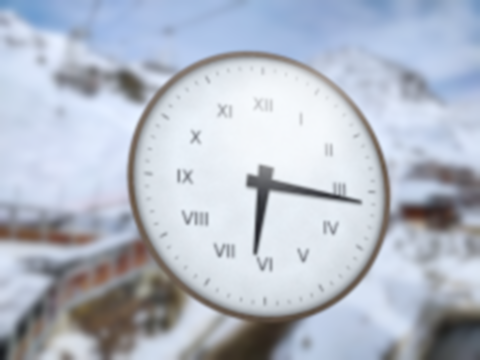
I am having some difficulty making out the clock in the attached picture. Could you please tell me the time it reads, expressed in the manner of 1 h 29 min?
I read 6 h 16 min
